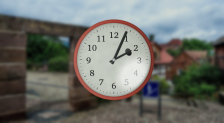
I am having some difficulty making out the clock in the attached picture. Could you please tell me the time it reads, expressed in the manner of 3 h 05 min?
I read 2 h 04 min
